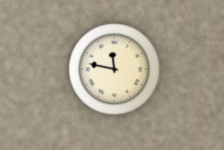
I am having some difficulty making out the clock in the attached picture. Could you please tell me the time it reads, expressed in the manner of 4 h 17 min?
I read 11 h 47 min
